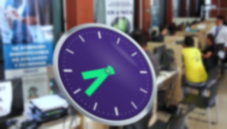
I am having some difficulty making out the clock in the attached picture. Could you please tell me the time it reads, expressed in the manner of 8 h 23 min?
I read 8 h 38 min
